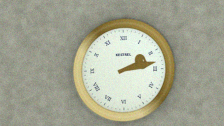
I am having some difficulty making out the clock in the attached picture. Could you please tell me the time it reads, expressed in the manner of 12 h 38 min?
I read 2 h 13 min
